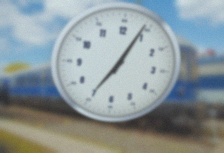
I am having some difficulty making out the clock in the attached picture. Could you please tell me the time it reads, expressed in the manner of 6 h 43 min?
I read 7 h 04 min
